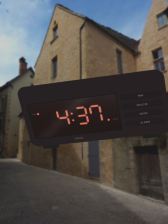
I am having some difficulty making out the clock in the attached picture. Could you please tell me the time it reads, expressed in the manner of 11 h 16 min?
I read 4 h 37 min
